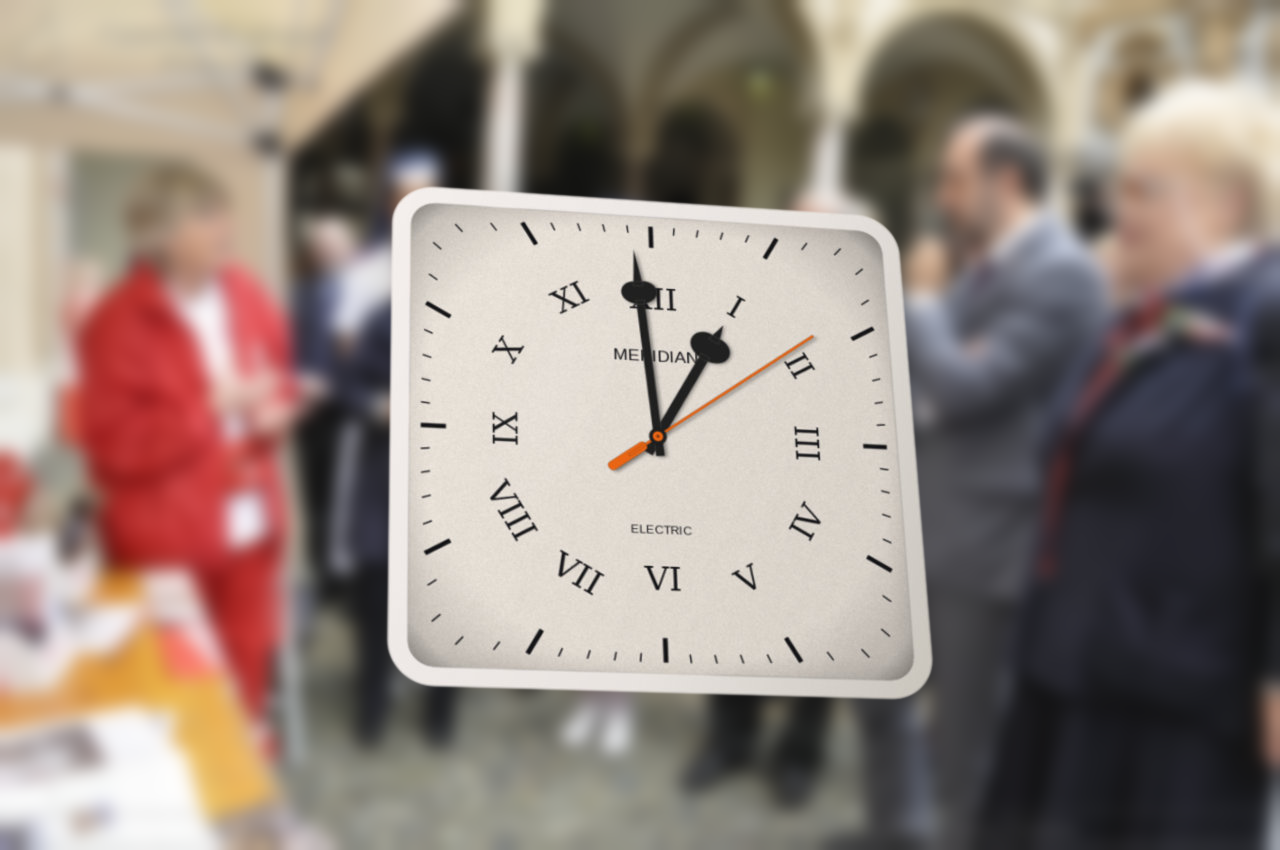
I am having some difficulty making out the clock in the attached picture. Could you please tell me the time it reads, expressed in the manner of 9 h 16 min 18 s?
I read 12 h 59 min 09 s
